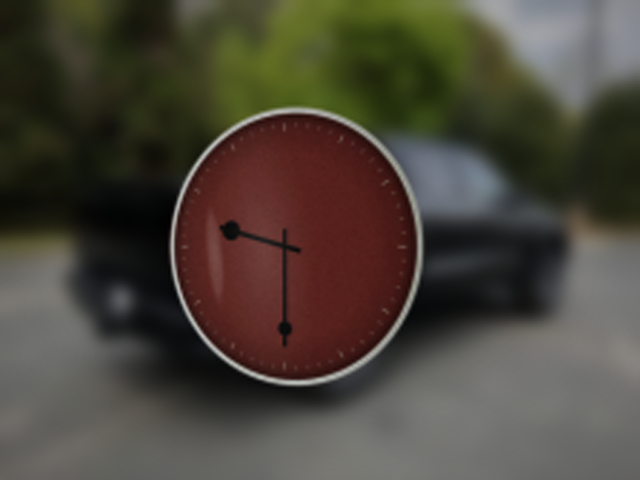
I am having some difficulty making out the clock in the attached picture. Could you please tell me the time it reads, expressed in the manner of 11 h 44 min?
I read 9 h 30 min
